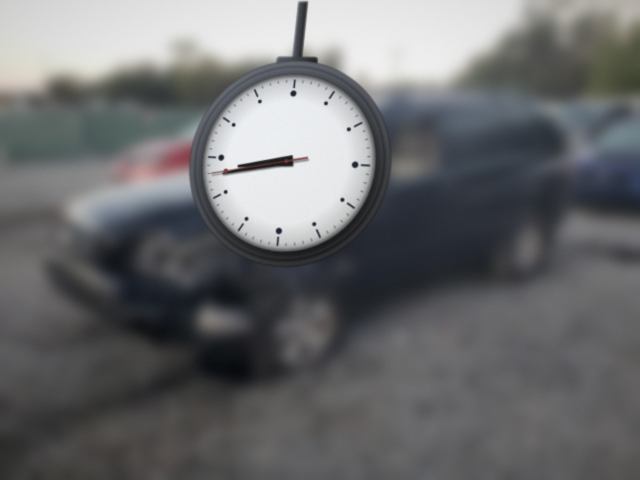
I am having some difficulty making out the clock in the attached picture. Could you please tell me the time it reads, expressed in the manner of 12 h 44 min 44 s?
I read 8 h 42 min 43 s
